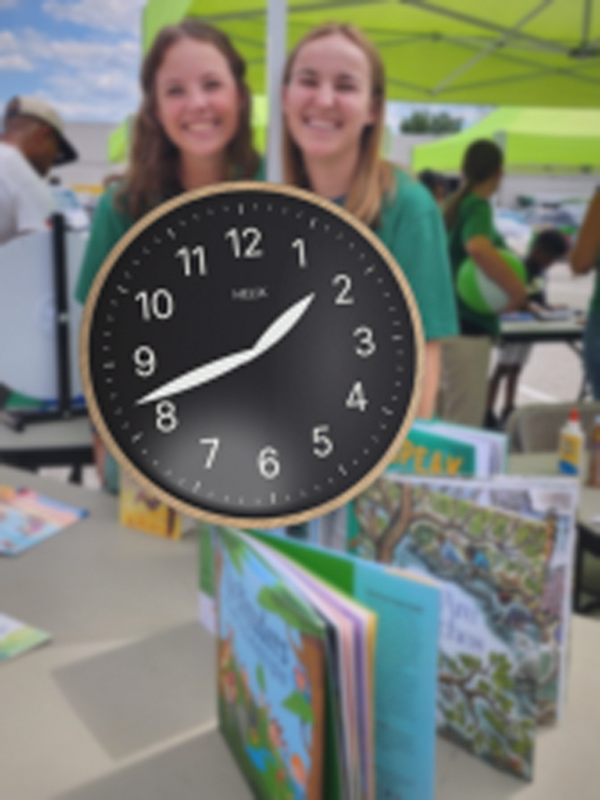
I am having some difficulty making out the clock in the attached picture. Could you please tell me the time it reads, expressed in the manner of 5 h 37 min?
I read 1 h 42 min
